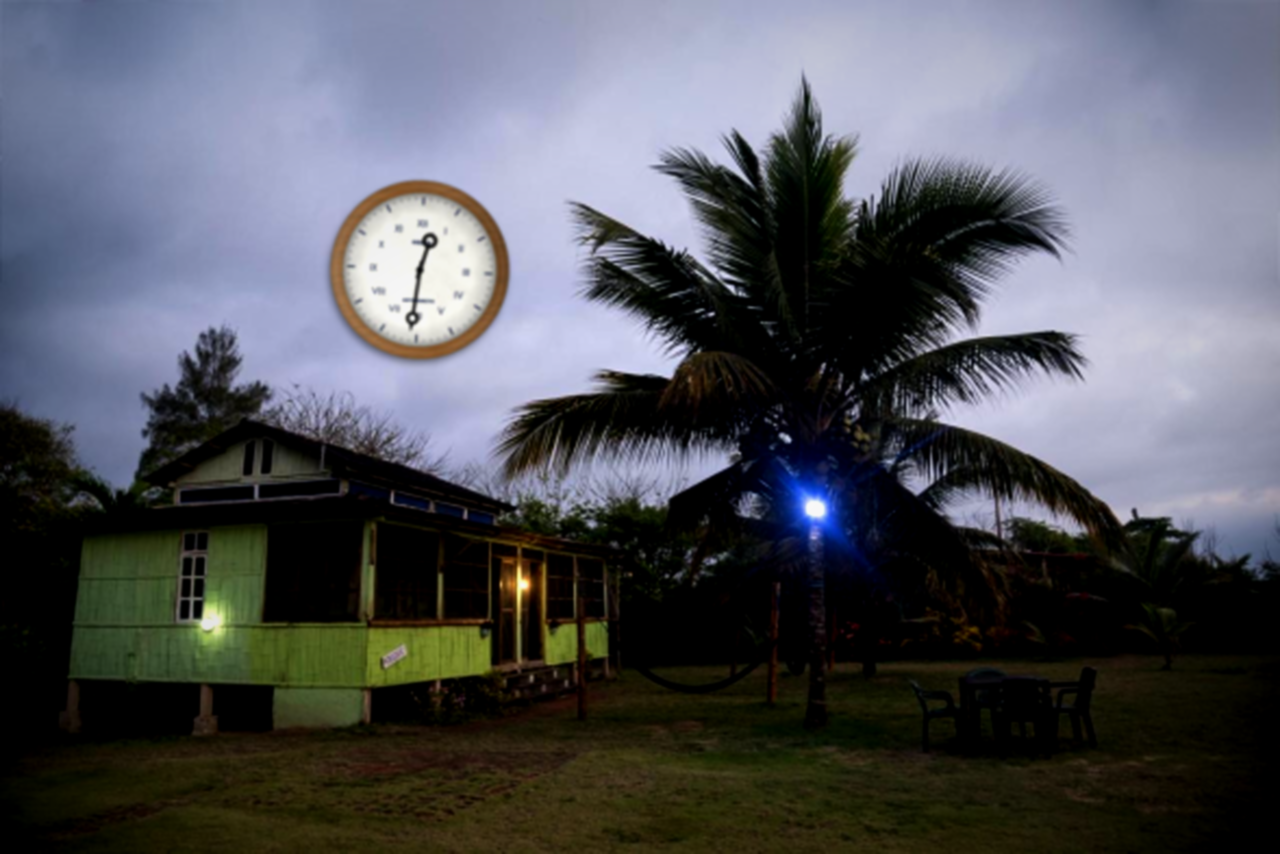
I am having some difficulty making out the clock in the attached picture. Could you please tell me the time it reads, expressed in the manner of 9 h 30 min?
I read 12 h 31 min
